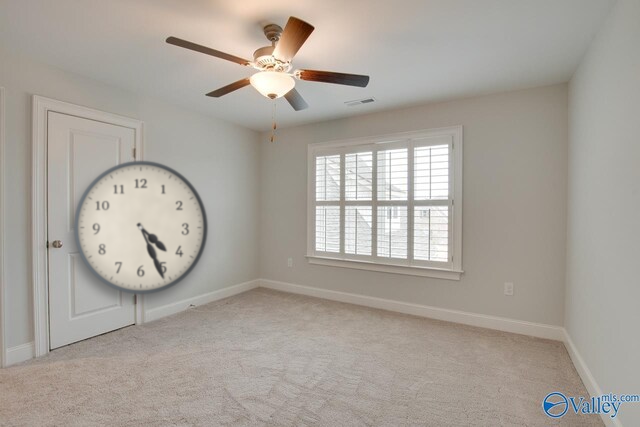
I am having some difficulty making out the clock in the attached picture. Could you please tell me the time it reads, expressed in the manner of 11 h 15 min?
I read 4 h 26 min
